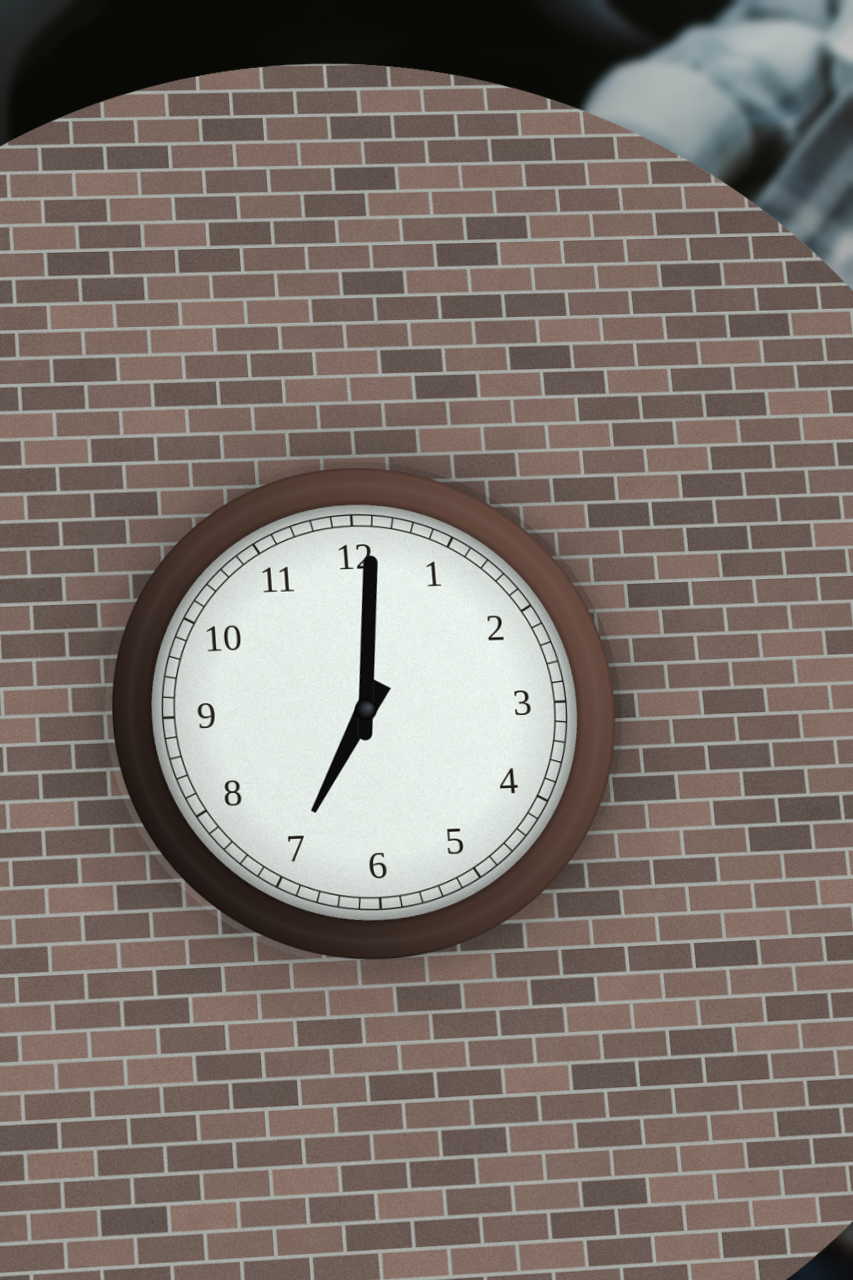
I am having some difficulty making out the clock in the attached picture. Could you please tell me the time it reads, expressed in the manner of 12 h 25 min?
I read 7 h 01 min
